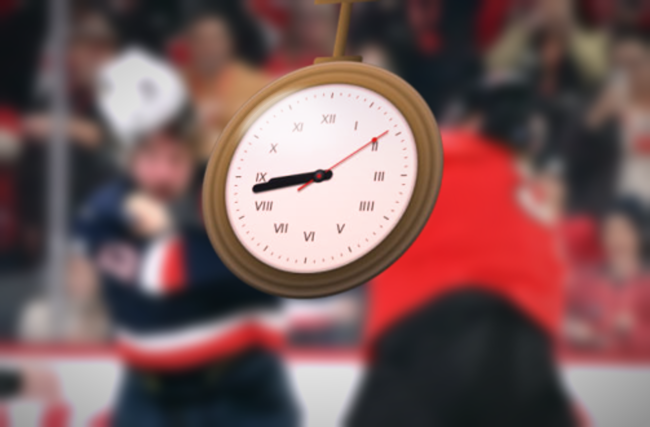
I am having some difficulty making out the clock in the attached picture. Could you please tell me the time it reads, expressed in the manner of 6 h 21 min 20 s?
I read 8 h 43 min 09 s
